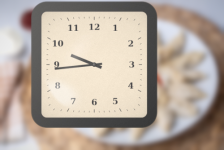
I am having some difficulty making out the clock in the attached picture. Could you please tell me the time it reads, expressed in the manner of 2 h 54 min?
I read 9 h 44 min
